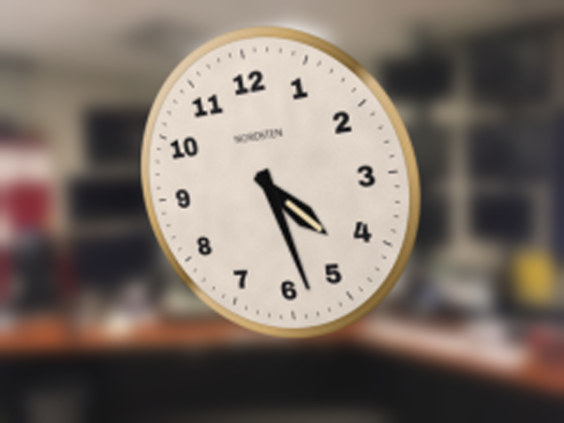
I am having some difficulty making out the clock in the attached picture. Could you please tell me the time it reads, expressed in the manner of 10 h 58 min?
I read 4 h 28 min
